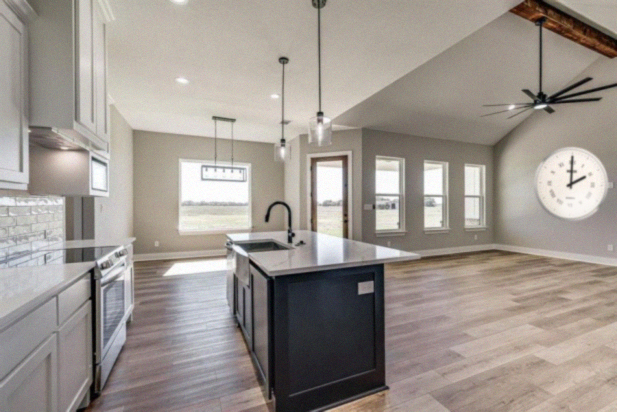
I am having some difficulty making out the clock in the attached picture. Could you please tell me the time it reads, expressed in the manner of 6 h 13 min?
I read 2 h 00 min
